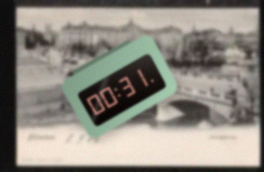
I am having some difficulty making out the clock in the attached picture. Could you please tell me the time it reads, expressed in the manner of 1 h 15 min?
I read 0 h 31 min
